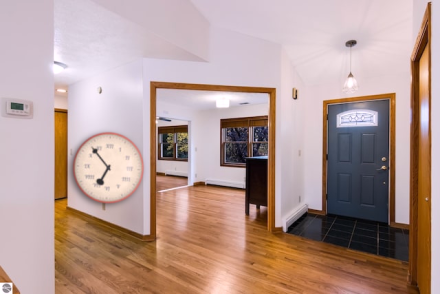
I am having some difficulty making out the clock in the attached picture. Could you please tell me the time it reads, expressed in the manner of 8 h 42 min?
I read 6 h 53 min
